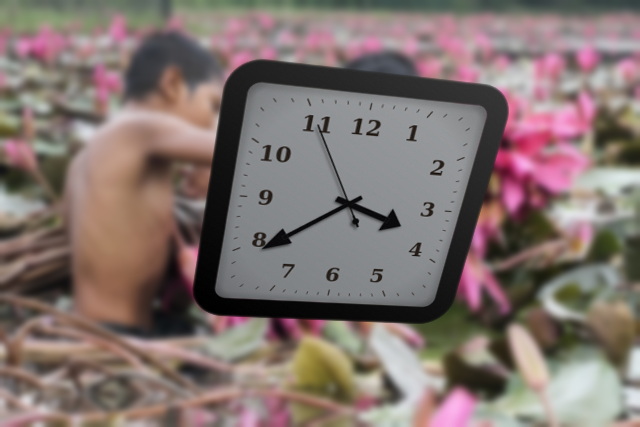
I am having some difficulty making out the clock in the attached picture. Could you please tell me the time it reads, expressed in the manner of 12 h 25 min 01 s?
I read 3 h 38 min 55 s
